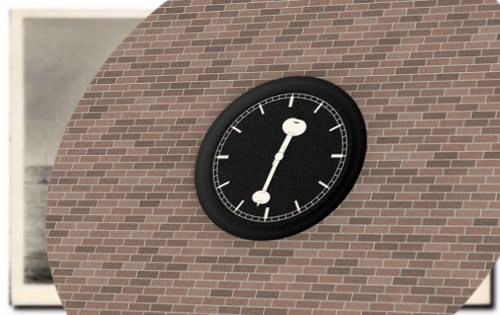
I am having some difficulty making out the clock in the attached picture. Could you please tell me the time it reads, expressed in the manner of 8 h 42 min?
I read 12 h 32 min
